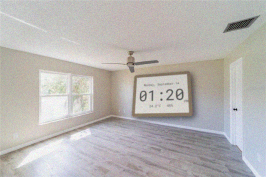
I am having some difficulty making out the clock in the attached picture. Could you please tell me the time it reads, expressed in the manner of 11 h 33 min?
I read 1 h 20 min
